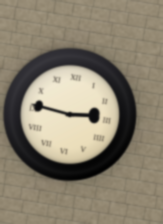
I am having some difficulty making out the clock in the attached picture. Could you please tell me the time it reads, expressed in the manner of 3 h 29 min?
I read 2 h 46 min
